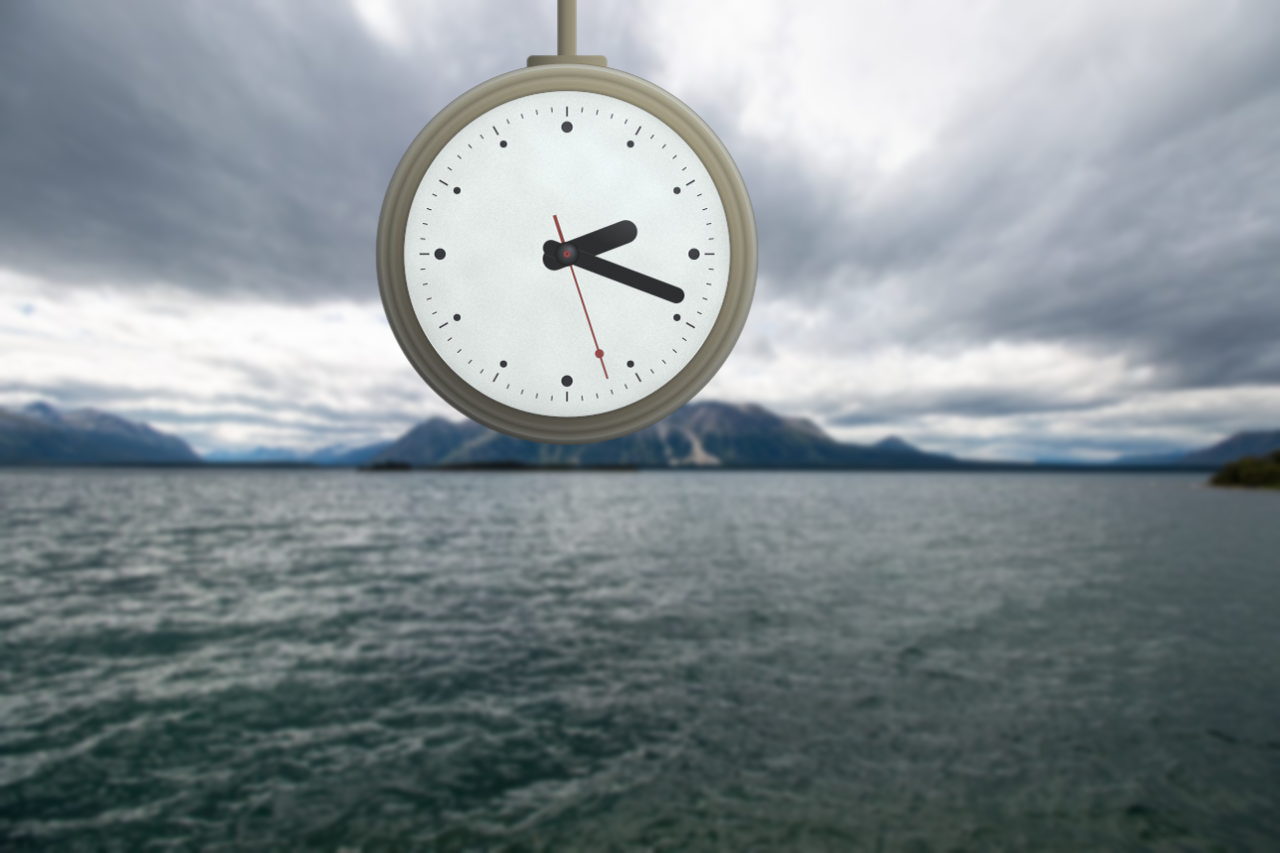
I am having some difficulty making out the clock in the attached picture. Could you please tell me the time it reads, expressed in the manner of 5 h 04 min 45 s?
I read 2 h 18 min 27 s
